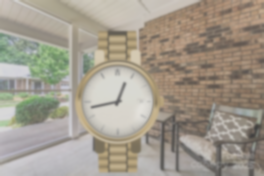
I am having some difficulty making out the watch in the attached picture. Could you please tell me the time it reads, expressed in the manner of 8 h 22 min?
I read 12 h 43 min
